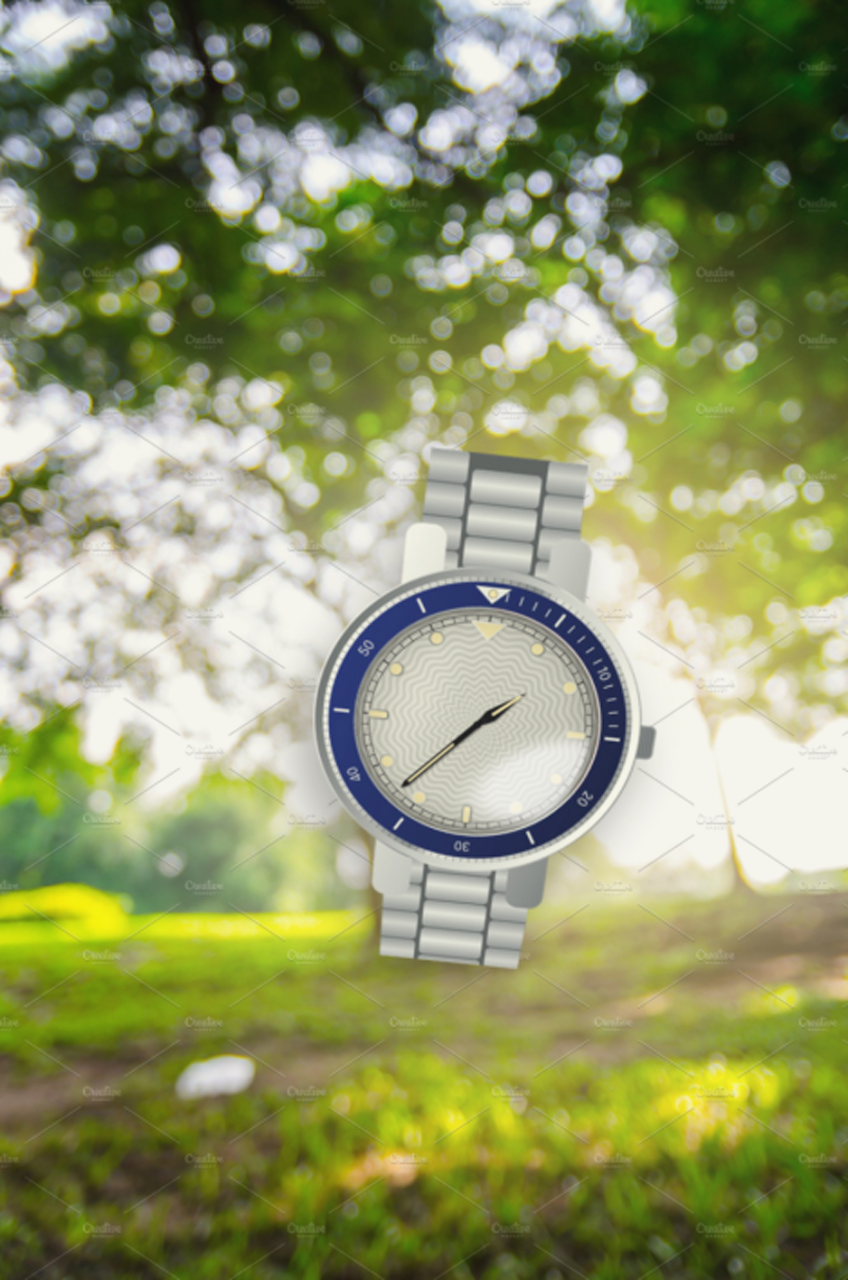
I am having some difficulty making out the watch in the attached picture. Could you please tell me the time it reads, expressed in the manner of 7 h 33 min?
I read 1 h 37 min
